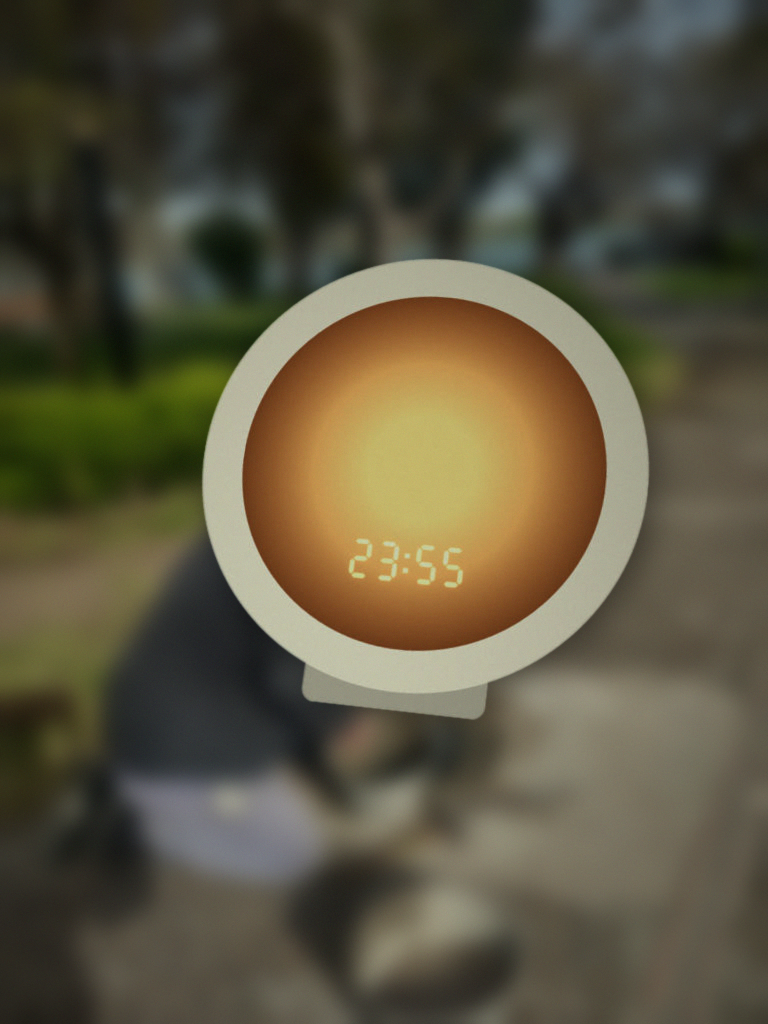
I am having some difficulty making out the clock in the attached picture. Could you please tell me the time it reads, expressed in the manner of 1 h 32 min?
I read 23 h 55 min
